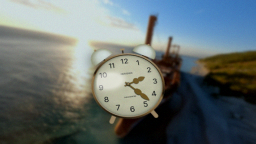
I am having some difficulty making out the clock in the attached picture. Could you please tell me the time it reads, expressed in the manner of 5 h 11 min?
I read 2 h 23 min
